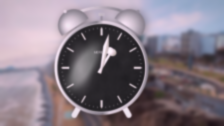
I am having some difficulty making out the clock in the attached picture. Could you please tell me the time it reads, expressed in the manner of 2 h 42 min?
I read 1 h 02 min
